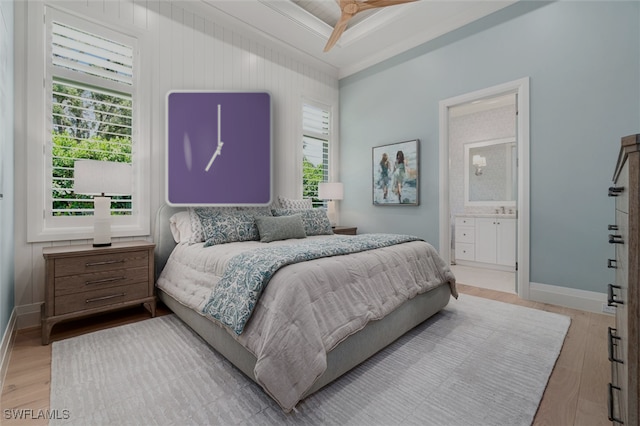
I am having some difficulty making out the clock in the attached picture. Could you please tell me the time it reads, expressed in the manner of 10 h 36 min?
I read 7 h 00 min
